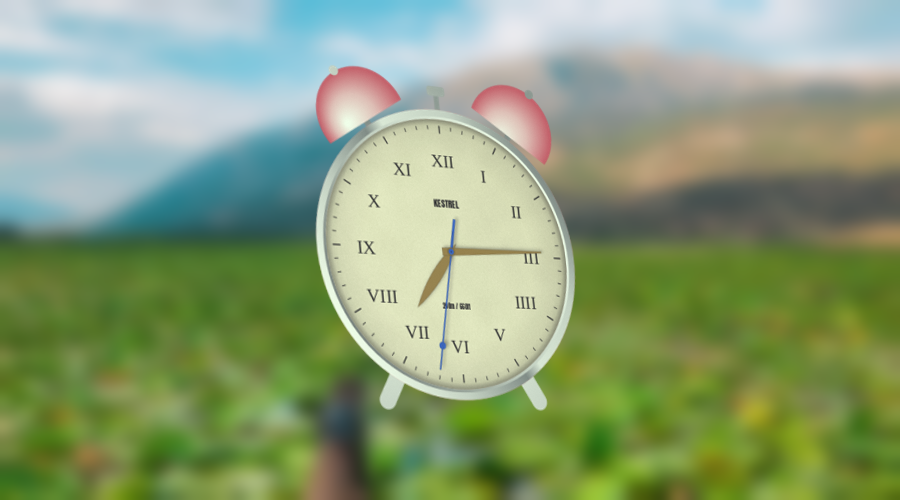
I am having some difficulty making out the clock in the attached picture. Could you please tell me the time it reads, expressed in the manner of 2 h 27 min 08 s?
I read 7 h 14 min 32 s
